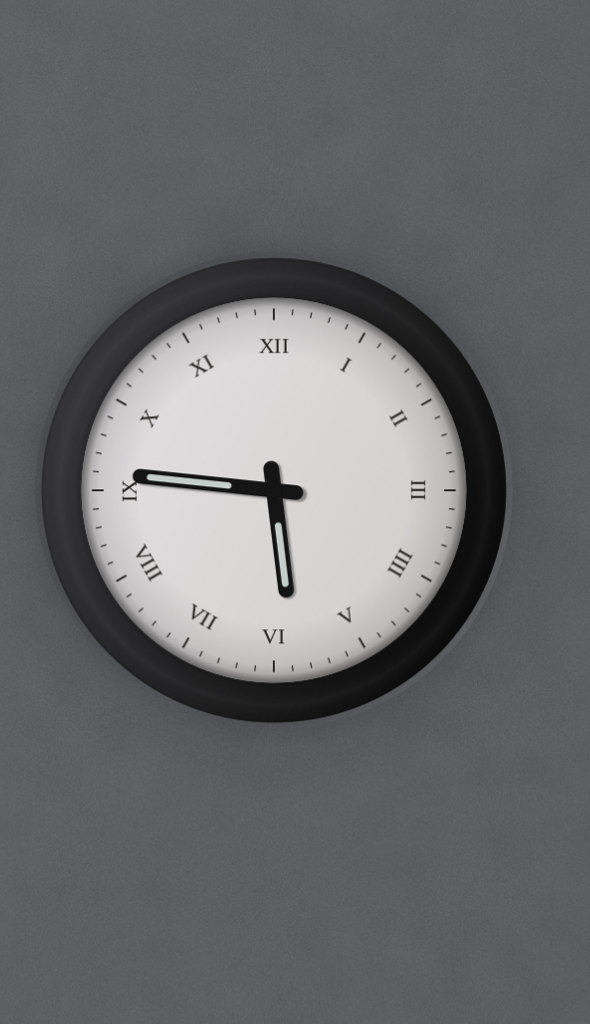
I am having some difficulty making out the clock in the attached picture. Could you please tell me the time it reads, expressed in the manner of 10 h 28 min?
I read 5 h 46 min
